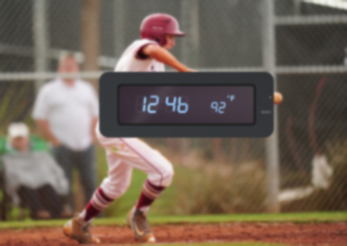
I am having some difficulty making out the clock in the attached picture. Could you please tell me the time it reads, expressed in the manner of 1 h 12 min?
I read 12 h 46 min
